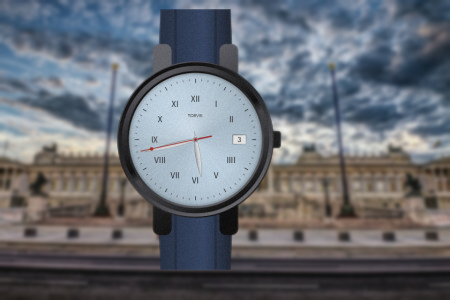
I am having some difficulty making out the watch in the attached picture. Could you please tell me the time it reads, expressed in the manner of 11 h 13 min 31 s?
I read 5 h 42 min 43 s
